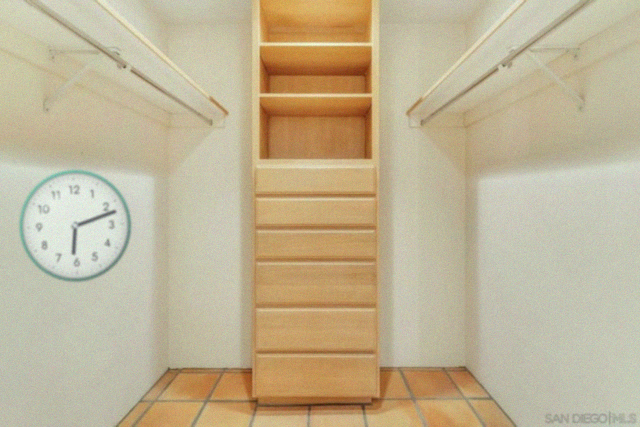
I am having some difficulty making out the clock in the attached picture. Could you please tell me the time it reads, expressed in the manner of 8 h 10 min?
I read 6 h 12 min
